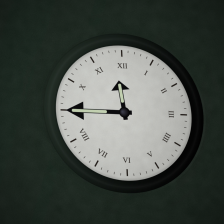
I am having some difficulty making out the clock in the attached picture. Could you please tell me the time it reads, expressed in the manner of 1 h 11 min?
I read 11 h 45 min
